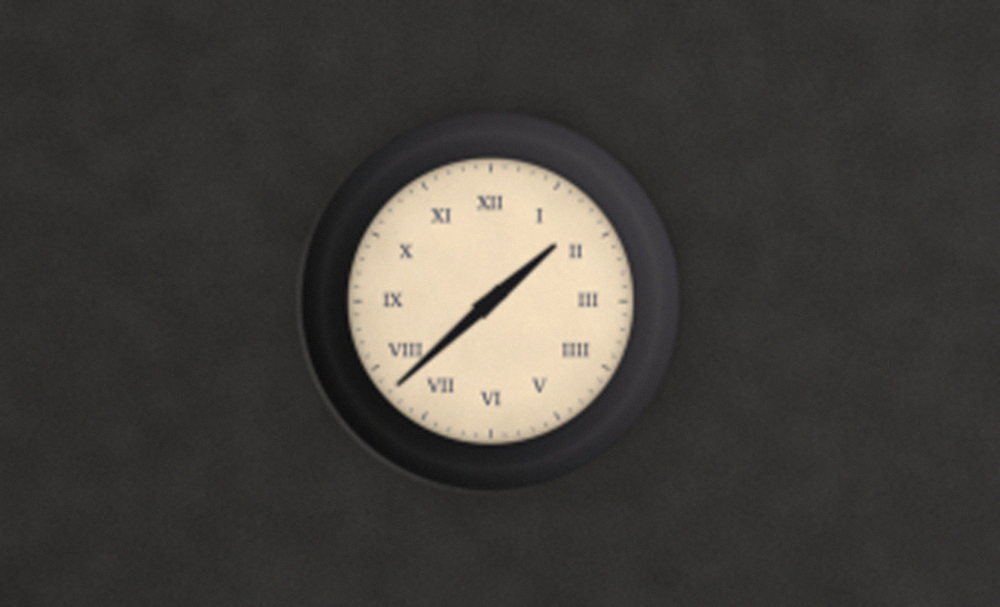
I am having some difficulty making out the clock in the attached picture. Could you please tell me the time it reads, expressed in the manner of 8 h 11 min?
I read 1 h 38 min
